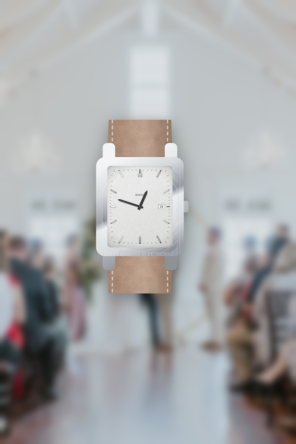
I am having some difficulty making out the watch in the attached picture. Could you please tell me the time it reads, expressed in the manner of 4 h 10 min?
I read 12 h 48 min
